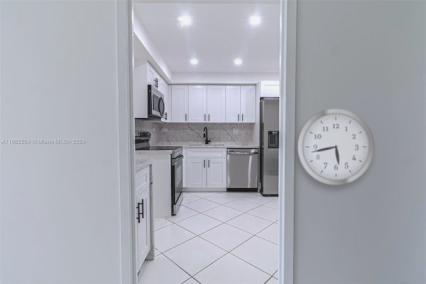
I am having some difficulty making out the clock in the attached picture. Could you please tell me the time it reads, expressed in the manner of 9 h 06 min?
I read 5 h 43 min
